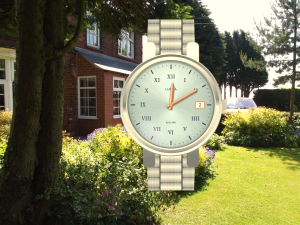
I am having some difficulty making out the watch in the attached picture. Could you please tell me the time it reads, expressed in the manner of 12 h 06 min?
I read 12 h 10 min
